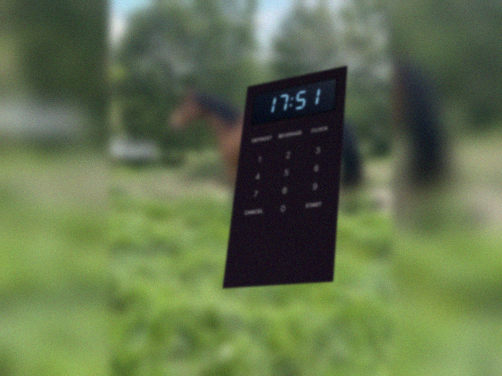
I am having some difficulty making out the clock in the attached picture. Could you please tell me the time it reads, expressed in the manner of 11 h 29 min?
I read 17 h 51 min
